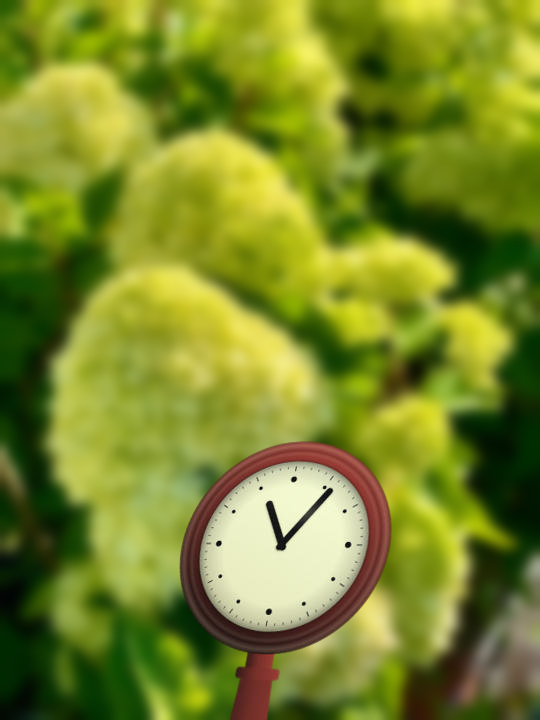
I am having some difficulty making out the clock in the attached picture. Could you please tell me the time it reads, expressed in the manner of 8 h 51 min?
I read 11 h 06 min
